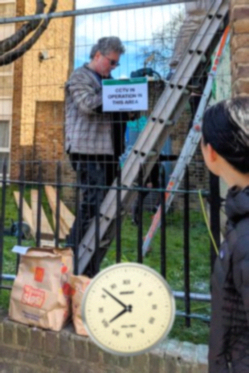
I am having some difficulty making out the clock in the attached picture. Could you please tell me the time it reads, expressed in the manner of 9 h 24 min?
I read 7 h 52 min
